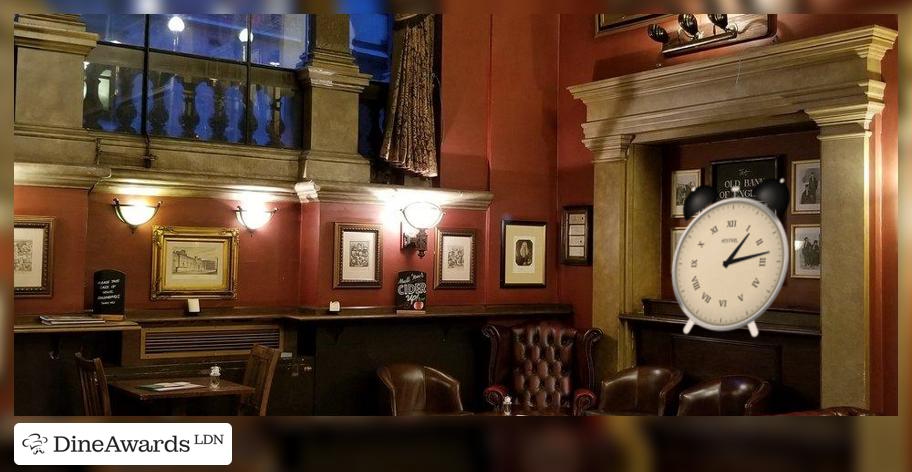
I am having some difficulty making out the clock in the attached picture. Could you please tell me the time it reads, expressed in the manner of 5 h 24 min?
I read 1 h 13 min
